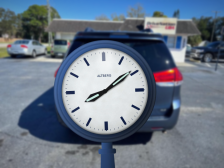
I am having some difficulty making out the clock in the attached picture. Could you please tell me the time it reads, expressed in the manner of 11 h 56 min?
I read 8 h 09 min
